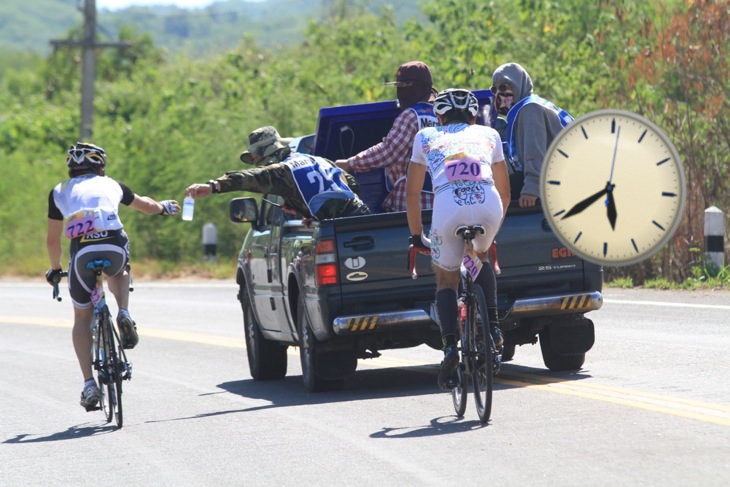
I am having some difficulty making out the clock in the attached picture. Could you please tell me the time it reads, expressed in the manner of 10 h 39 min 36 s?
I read 5 h 39 min 01 s
